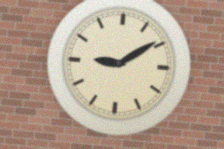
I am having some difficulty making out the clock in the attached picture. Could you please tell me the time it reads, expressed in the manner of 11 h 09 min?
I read 9 h 09 min
